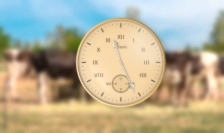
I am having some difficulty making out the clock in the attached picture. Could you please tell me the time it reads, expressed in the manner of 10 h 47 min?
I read 11 h 26 min
